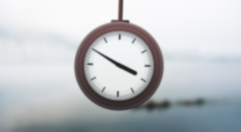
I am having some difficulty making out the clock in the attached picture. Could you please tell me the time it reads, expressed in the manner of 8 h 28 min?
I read 3 h 50 min
